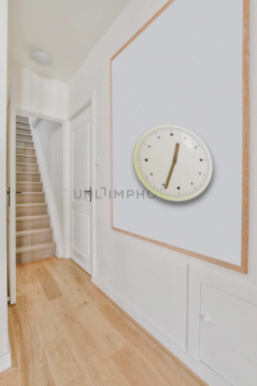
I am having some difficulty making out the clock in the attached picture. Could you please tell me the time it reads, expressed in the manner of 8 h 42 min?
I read 12 h 34 min
